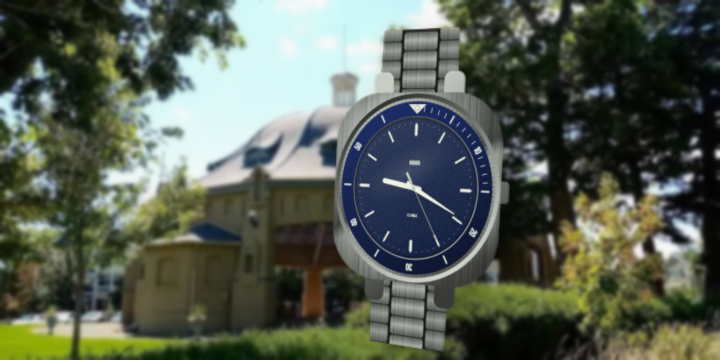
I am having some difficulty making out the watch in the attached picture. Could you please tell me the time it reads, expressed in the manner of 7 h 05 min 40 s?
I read 9 h 19 min 25 s
